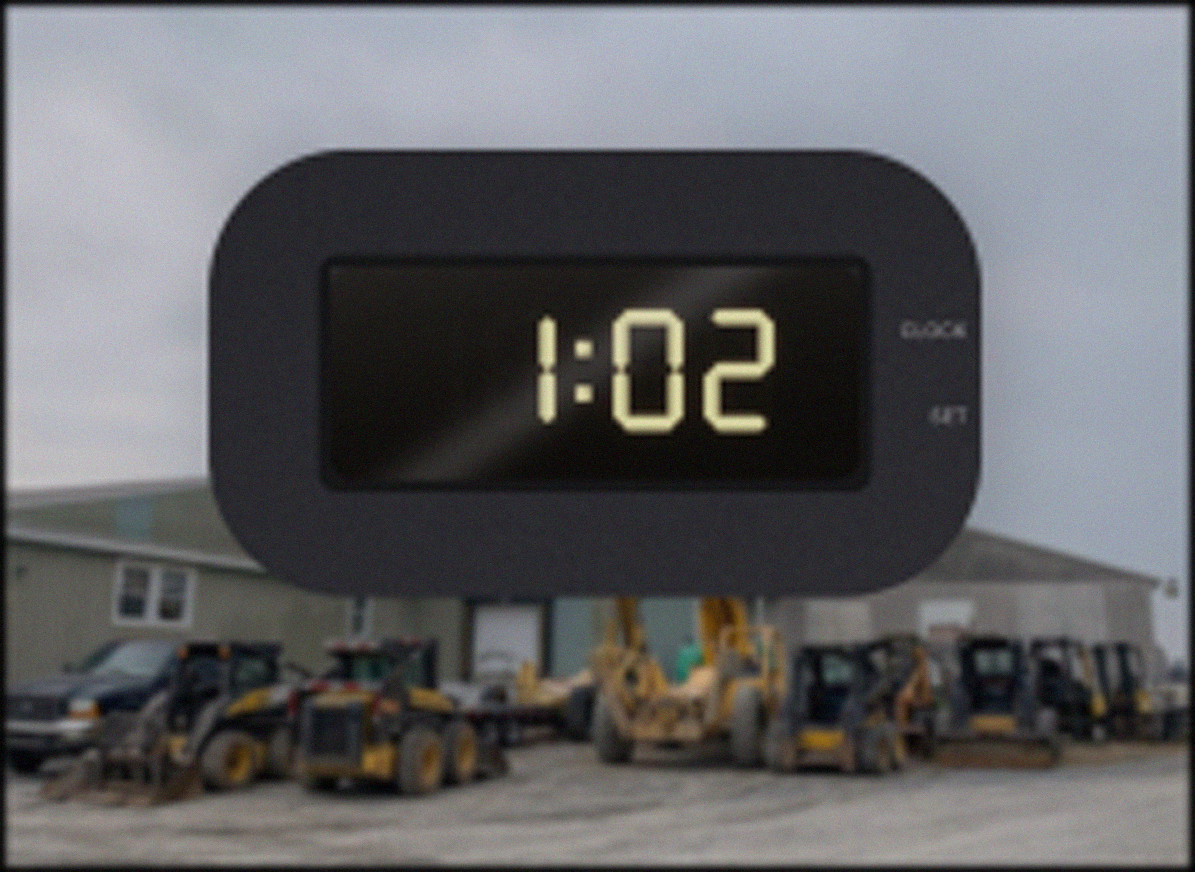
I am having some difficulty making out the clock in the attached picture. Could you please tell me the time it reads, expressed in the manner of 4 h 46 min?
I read 1 h 02 min
